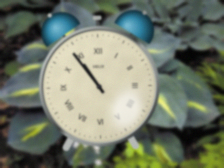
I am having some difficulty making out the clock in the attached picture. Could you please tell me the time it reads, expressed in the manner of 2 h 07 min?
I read 10 h 54 min
